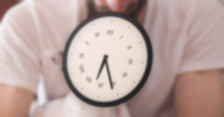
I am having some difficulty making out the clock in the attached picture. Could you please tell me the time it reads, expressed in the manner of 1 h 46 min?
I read 6 h 26 min
